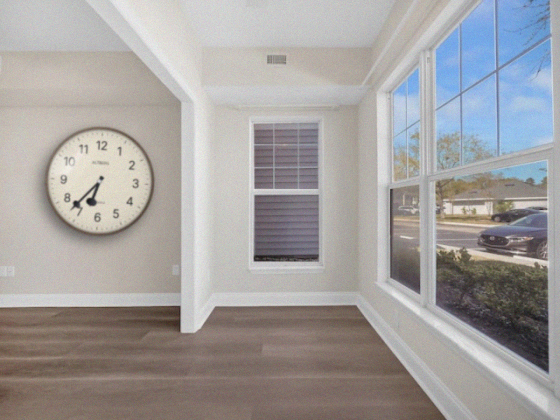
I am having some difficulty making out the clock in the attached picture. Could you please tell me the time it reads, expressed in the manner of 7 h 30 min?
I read 6 h 37 min
